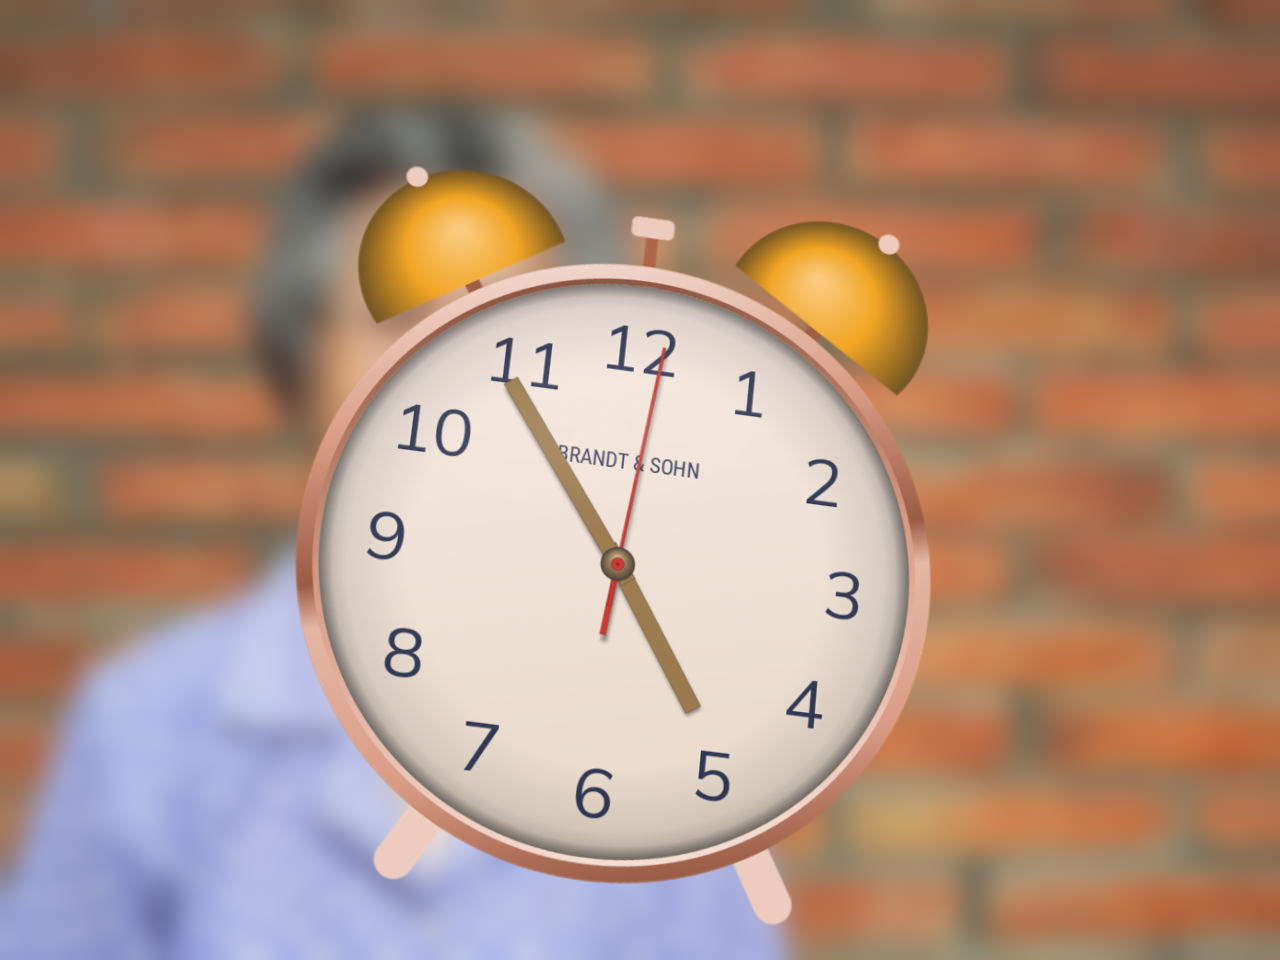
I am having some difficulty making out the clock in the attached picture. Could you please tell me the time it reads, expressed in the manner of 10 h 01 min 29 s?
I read 4 h 54 min 01 s
